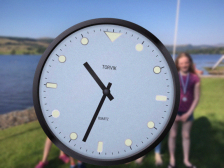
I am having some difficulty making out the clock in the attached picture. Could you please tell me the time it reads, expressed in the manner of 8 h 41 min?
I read 10 h 33 min
